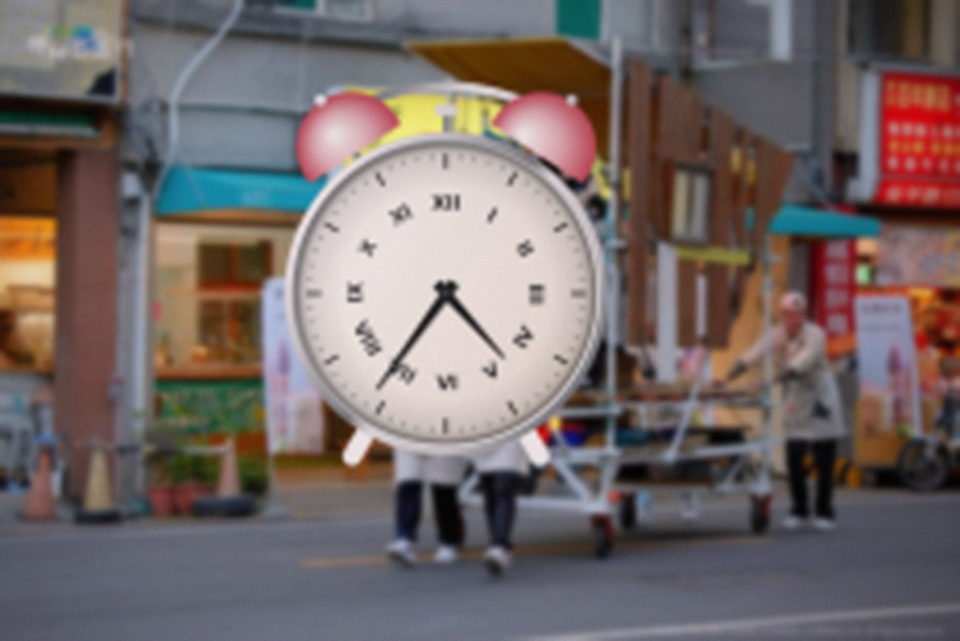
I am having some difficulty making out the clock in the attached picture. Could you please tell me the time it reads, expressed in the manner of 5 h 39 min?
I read 4 h 36 min
